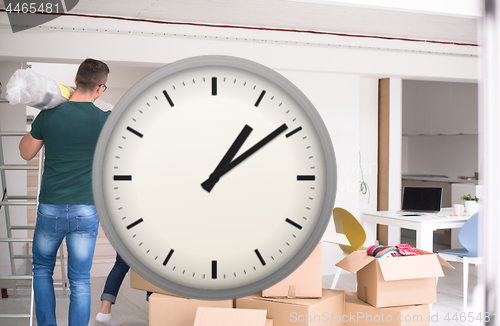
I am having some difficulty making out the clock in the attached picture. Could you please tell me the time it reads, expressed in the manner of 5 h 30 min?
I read 1 h 09 min
